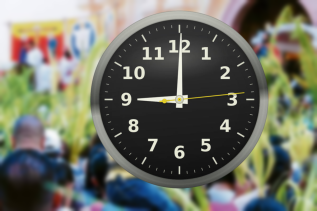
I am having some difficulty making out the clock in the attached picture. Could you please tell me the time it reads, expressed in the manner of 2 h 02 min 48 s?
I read 9 h 00 min 14 s
